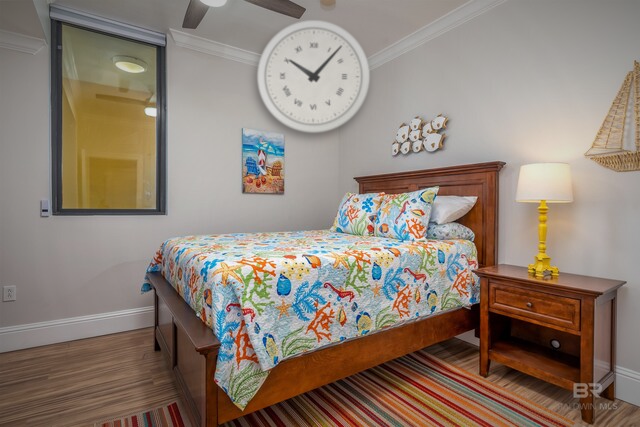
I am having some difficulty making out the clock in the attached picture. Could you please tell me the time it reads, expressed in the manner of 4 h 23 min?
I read 10 h 07 min
